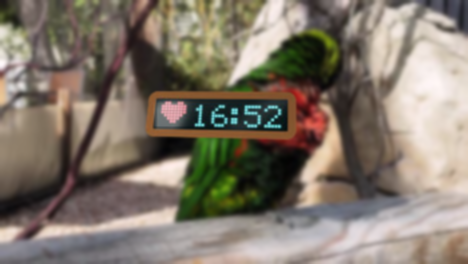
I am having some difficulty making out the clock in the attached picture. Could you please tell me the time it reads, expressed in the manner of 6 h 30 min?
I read 16 h 52 min
